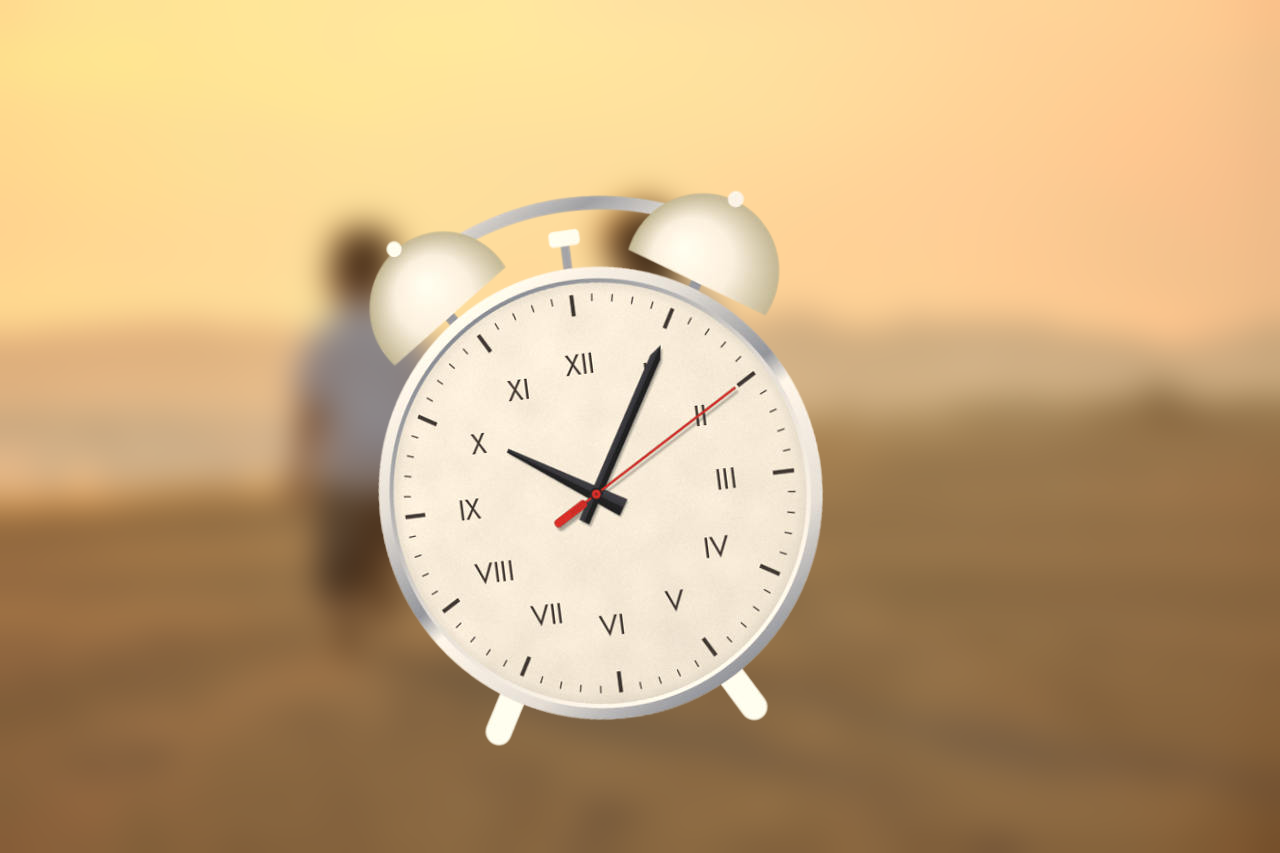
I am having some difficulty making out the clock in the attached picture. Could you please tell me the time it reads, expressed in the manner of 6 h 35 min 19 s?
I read 10 h 05 min 10 s
